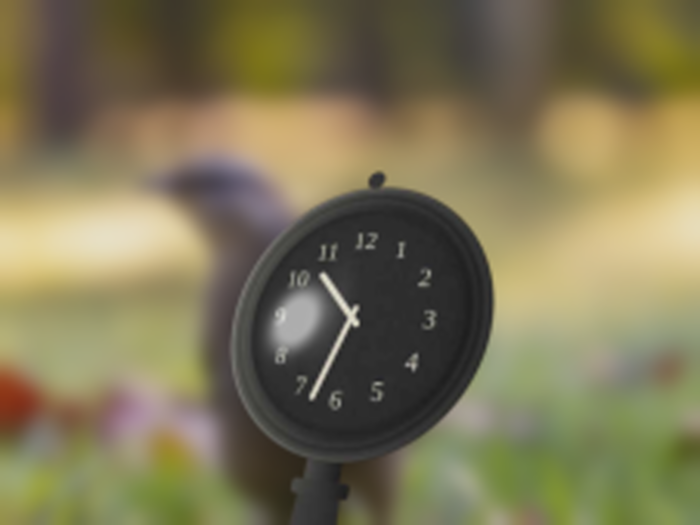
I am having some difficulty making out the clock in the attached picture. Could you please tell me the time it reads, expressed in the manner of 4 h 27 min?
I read 10 h 33 min
